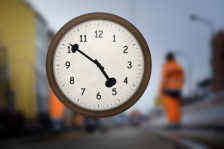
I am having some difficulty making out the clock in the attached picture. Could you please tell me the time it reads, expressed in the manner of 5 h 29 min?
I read 4 h 51 min
